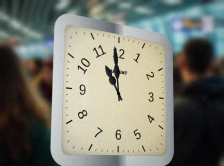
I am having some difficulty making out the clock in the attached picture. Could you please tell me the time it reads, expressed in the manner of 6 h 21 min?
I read 10 h 59 min
